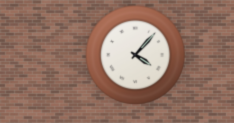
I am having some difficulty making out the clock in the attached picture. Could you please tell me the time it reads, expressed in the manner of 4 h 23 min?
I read 4 h 07 min
